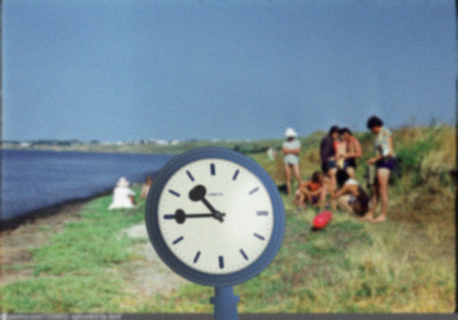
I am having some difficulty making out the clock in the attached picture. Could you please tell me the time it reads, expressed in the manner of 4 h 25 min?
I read 10 h 45 min
